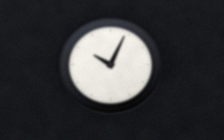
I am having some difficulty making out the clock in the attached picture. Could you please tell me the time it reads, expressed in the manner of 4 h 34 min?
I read 10 h 04 min
